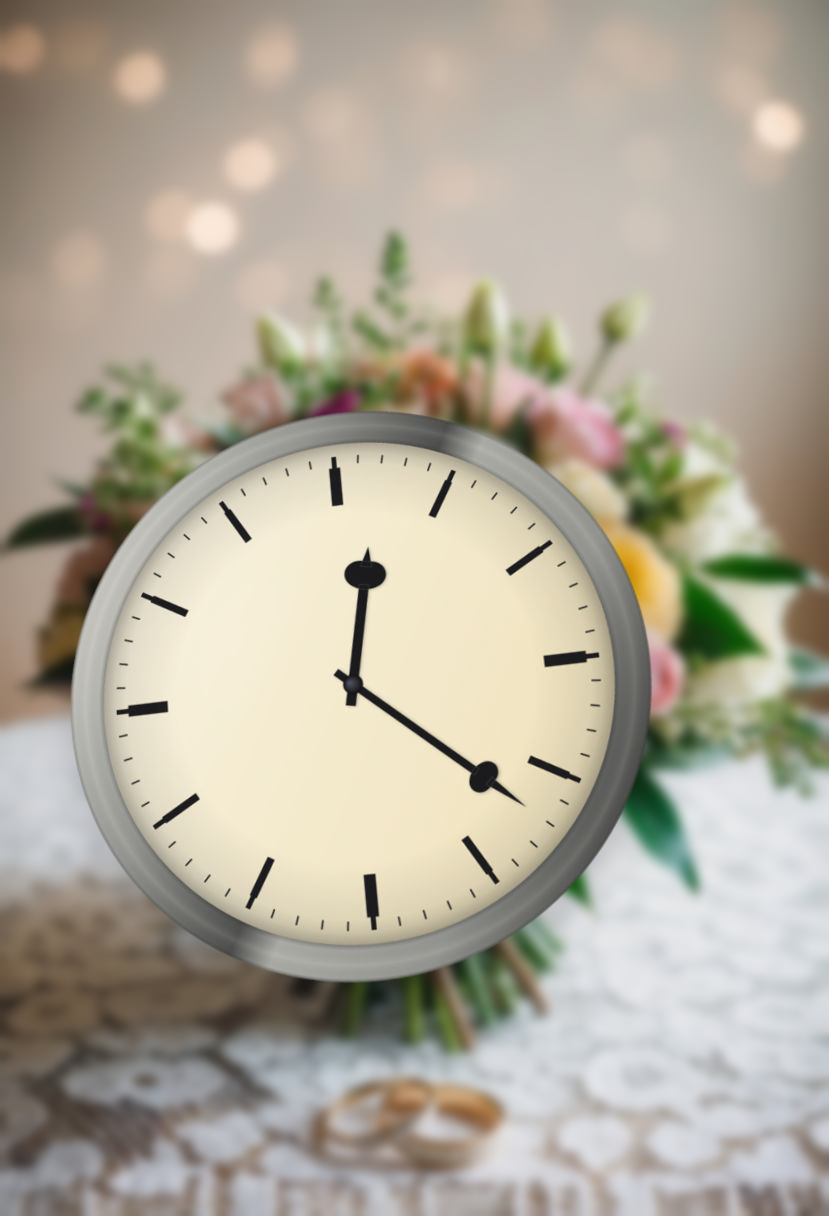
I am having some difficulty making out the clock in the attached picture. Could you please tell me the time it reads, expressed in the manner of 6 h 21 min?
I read 12 h 22 min
